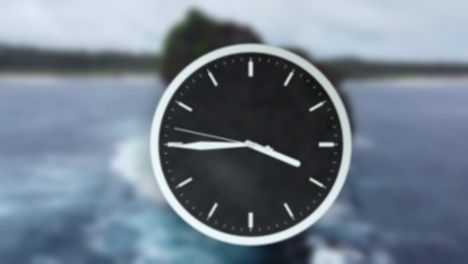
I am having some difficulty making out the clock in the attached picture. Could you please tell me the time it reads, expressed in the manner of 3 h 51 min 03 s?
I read 3 h 44 min 47 s
